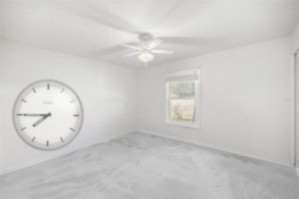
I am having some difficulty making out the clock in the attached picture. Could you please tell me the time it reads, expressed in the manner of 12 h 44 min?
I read 7 h 45 min
